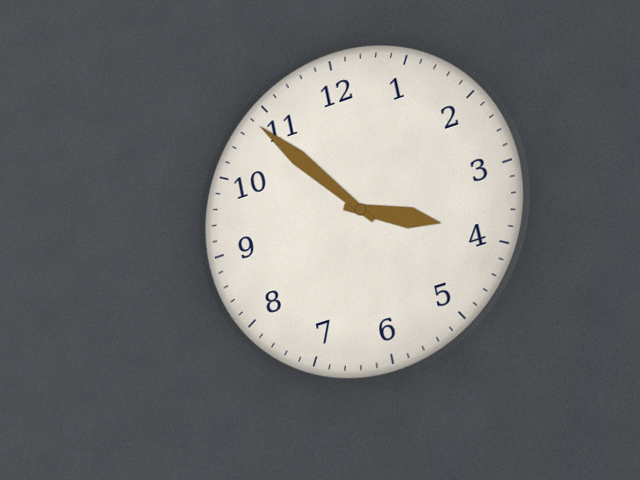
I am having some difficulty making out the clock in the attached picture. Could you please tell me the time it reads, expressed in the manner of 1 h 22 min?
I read 3 h 54 min
